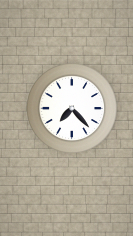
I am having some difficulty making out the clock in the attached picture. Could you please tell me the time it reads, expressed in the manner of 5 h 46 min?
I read 7 h 23 min
